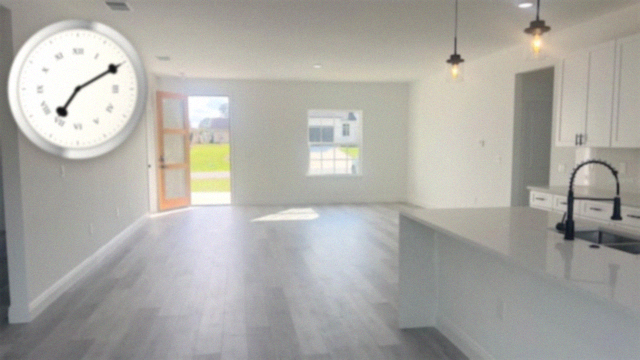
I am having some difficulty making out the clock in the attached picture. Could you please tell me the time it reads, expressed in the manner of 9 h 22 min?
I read 7 h 10 min
